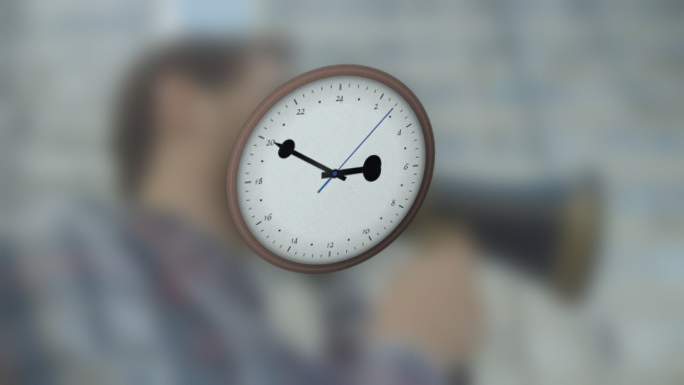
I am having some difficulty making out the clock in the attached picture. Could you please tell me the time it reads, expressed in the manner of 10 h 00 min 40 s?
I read 5 h 50 min 07 s
